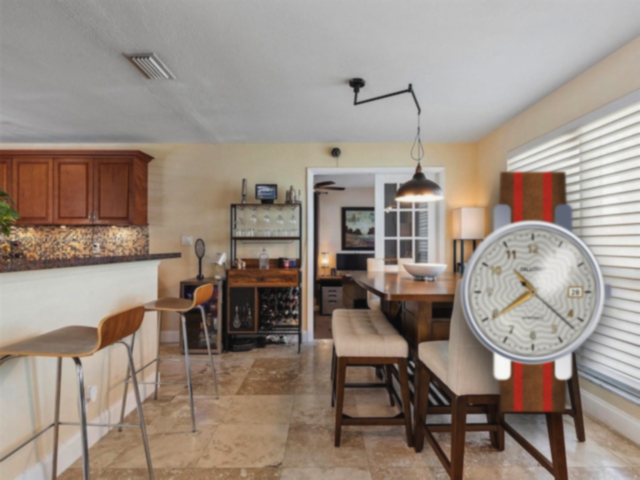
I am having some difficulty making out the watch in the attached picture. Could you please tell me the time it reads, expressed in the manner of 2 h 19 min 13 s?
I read 10 h 39 min 22 s
